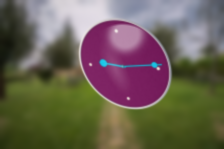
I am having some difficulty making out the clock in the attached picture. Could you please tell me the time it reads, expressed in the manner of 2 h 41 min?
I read 9 h 14 min
